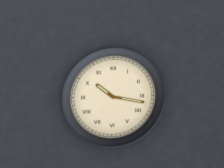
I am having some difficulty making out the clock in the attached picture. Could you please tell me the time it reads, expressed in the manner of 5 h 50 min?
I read 10 h 17 min
